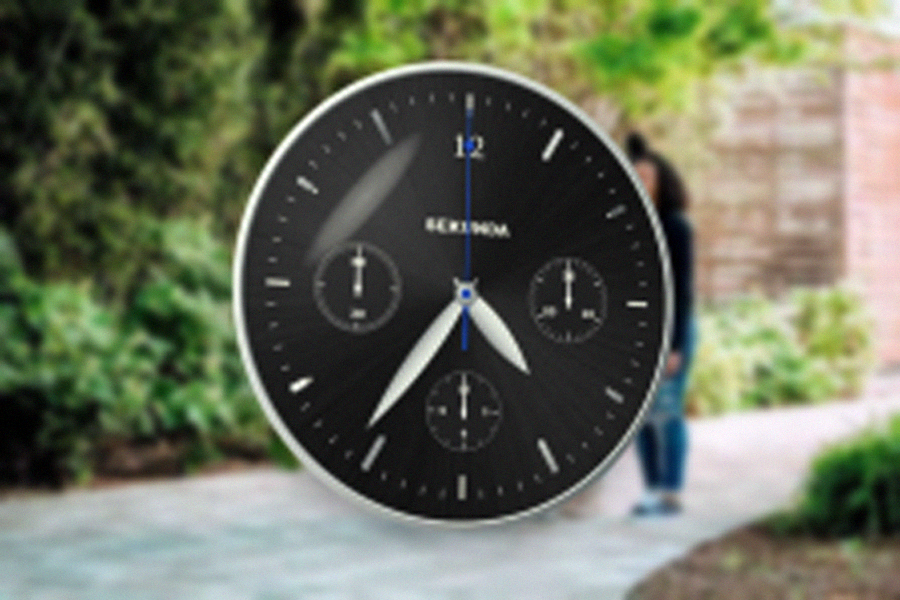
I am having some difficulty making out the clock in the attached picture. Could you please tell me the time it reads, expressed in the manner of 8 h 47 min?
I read 4 h 36 min
